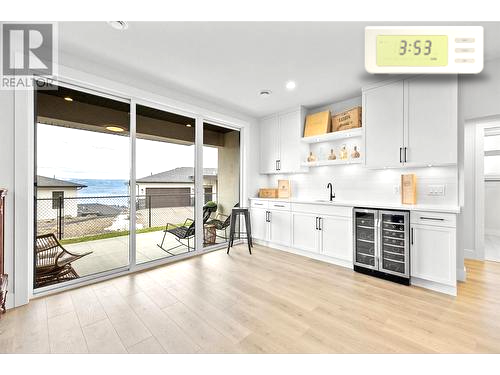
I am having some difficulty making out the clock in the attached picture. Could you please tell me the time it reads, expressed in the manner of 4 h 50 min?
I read 3 h 53 min
